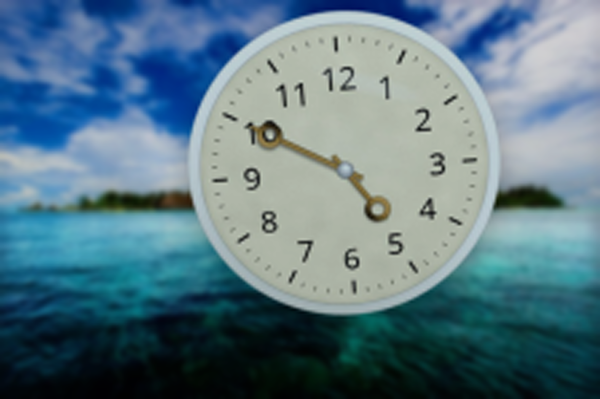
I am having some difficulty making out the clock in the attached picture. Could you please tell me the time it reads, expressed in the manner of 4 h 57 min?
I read 4 h 50 min
